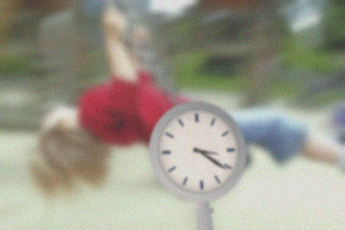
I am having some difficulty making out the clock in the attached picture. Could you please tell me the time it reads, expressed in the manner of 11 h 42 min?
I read 3 h 21 min
